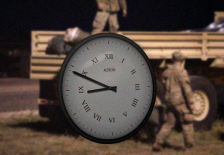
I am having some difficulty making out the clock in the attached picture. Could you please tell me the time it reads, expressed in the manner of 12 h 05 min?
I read 8 h 49 min
